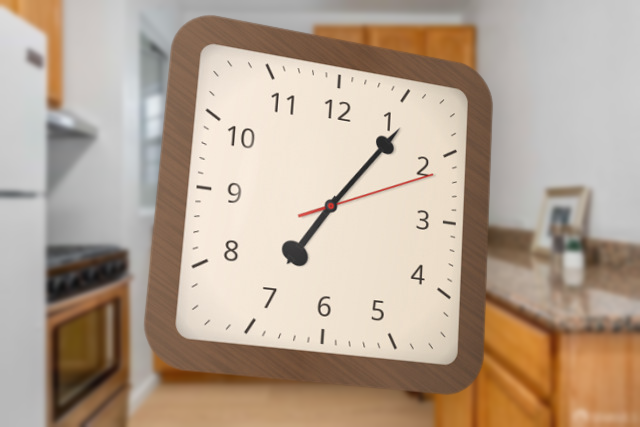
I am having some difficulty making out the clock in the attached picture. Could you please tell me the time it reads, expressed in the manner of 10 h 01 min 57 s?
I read 7 h 06 min 11 s
